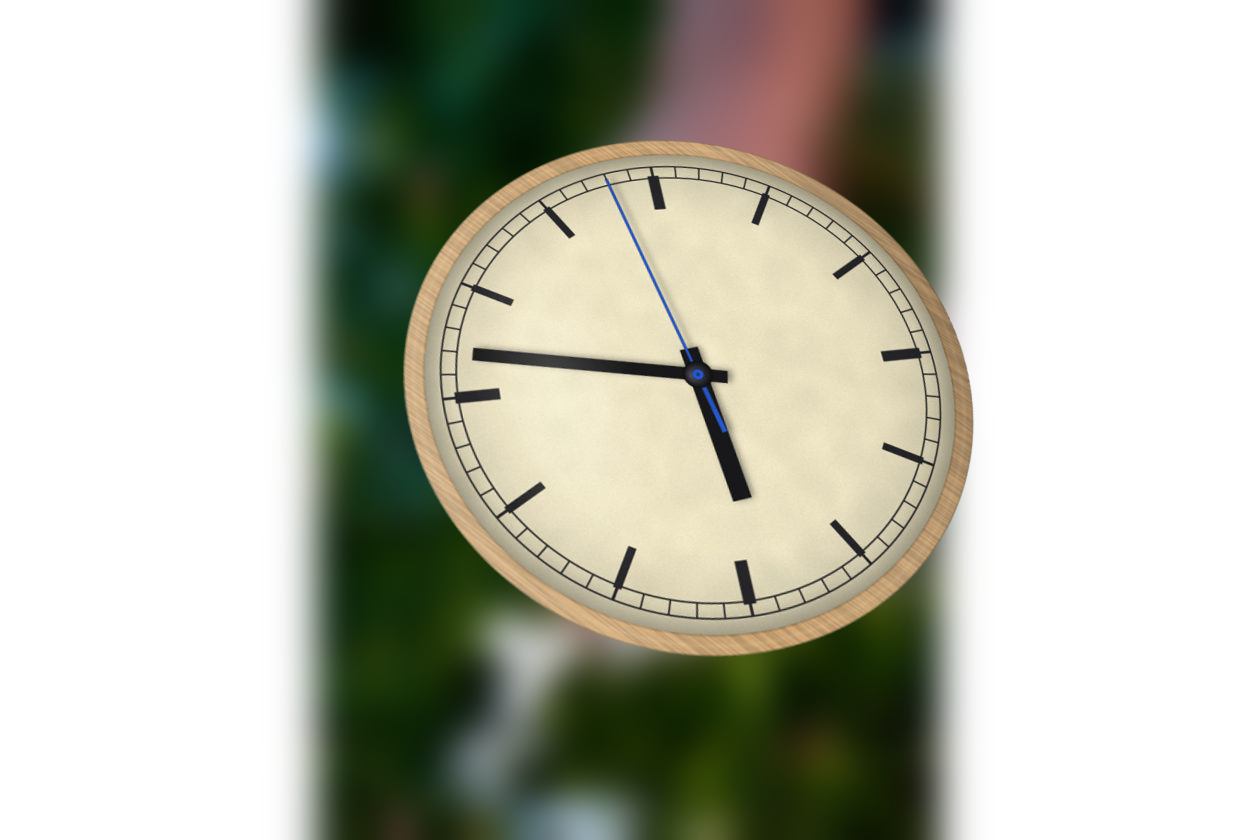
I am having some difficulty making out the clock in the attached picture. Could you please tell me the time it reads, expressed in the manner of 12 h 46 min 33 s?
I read 5 h 46 min 58 s
